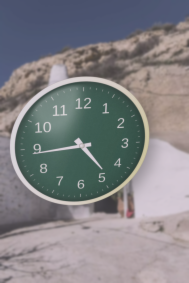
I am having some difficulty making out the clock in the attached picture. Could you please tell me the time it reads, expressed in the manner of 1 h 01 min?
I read 4 h 44 min
